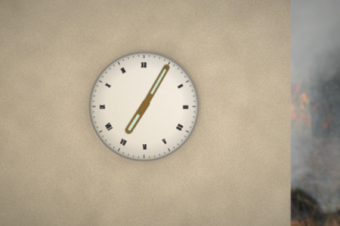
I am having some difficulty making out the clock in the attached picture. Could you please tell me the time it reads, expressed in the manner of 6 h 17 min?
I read 7 h 05 min
